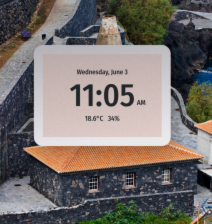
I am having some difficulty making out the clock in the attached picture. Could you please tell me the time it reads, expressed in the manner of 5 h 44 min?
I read 11 h 05 min
